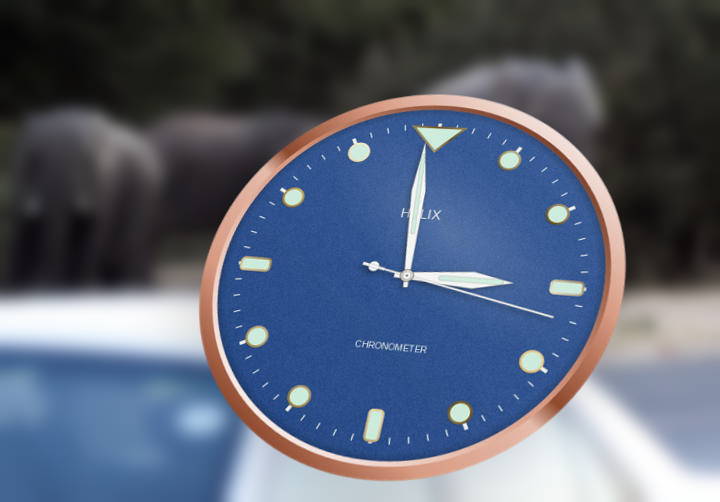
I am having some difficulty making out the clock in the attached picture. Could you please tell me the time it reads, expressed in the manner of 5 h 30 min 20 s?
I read 2 h 59 min 17 s
